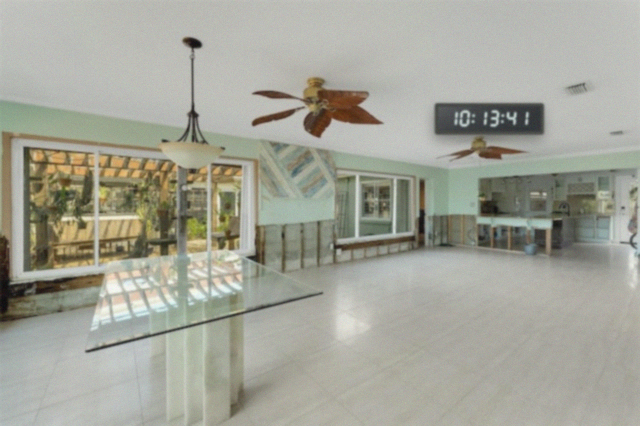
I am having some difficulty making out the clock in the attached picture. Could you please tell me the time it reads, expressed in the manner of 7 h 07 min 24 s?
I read 10 h 13 min 41 s
